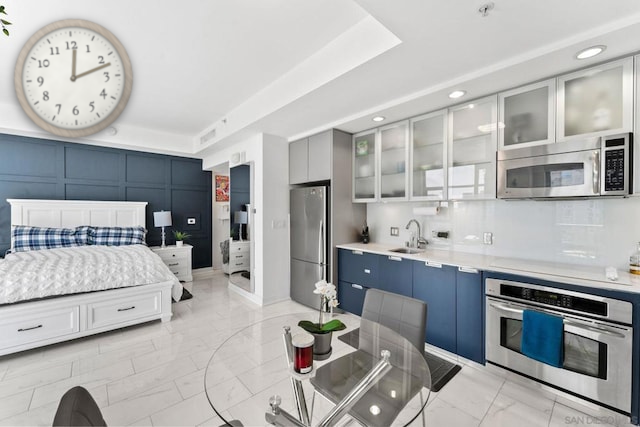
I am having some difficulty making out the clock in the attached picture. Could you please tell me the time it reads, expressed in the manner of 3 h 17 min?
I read 12 h 12 min
